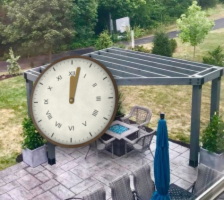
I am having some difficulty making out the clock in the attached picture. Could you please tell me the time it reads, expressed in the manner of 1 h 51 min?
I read 12 h 02 min
